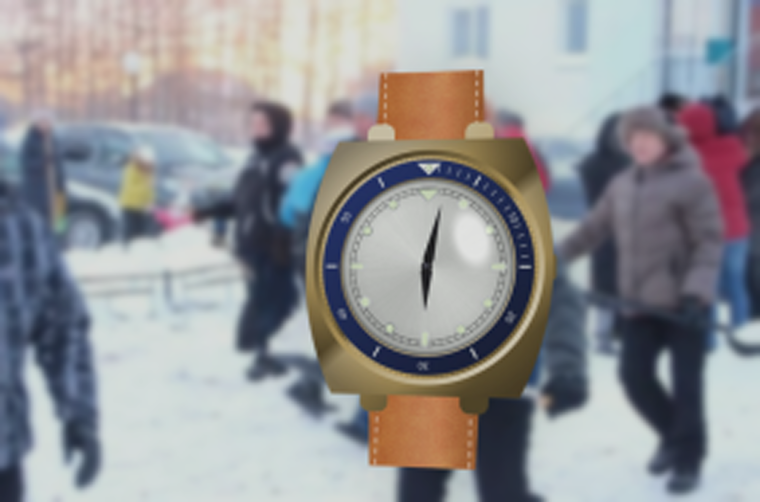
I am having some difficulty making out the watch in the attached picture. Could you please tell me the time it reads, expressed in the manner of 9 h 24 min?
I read 6 h 02 min
